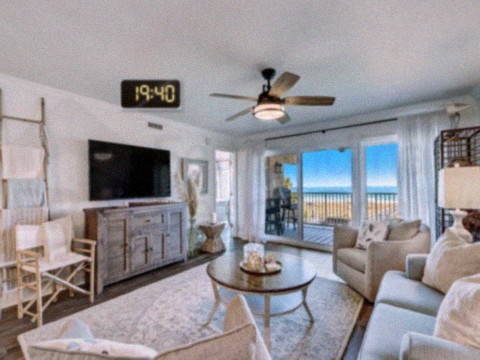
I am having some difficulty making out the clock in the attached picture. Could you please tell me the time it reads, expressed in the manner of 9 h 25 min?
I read 19 h 40 min
